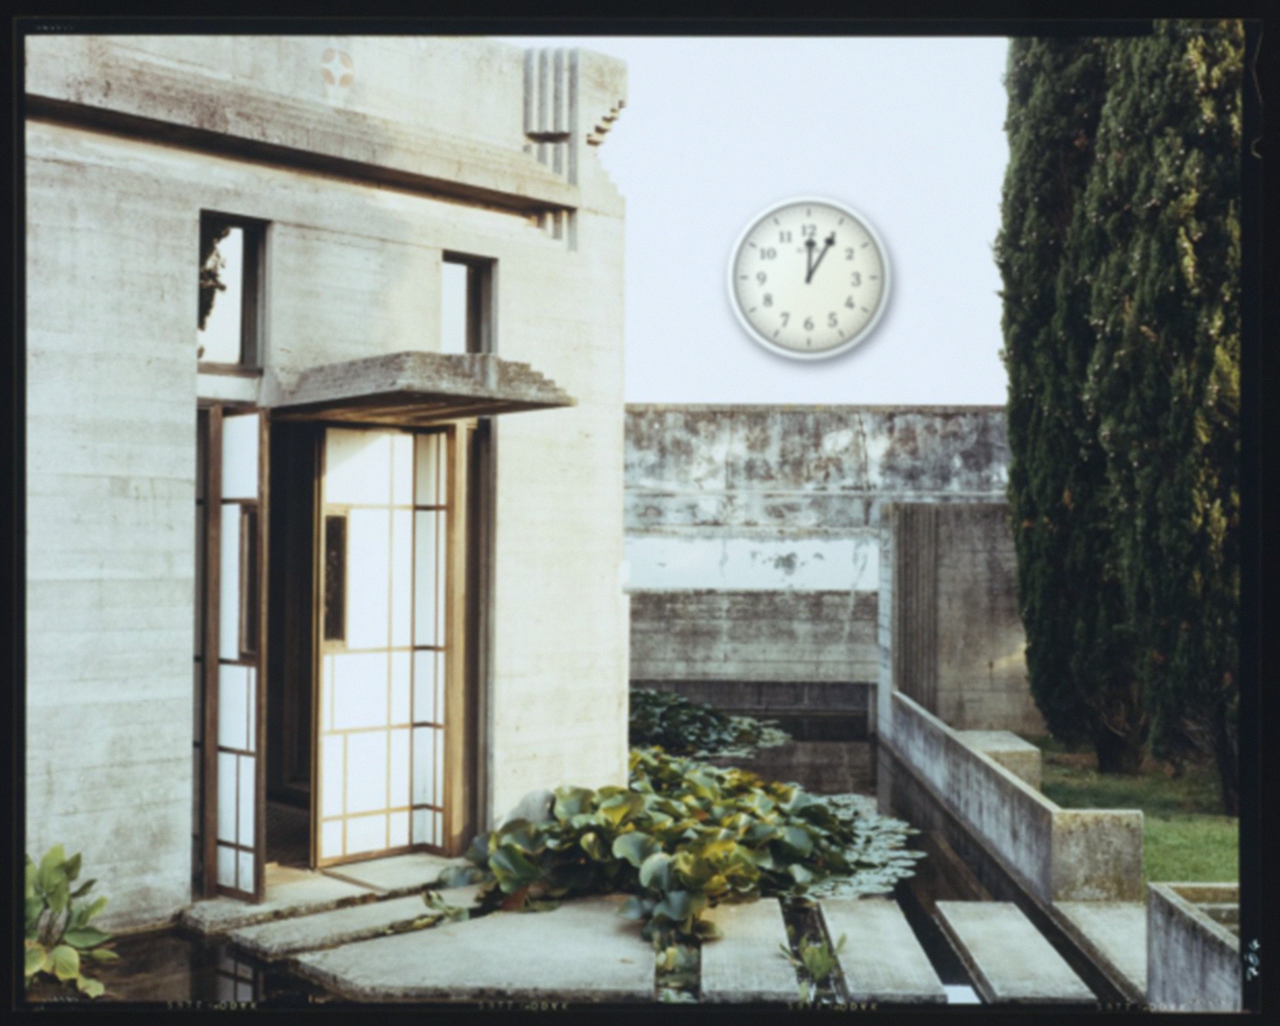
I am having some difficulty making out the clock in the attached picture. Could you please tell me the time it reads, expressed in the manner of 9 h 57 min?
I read 12 h 05 min
